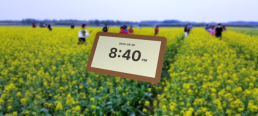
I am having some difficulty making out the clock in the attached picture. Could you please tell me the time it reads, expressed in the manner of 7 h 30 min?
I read 8 h 40 min
